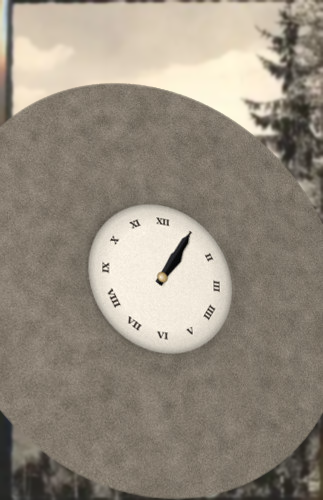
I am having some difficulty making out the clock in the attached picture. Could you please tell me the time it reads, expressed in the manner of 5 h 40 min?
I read 1 h 05 min
